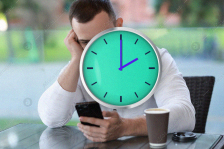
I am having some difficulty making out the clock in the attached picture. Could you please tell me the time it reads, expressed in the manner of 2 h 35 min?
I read 2 h 00 min
